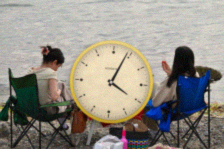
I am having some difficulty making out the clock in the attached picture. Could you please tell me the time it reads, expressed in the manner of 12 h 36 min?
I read 4 h 04 min
